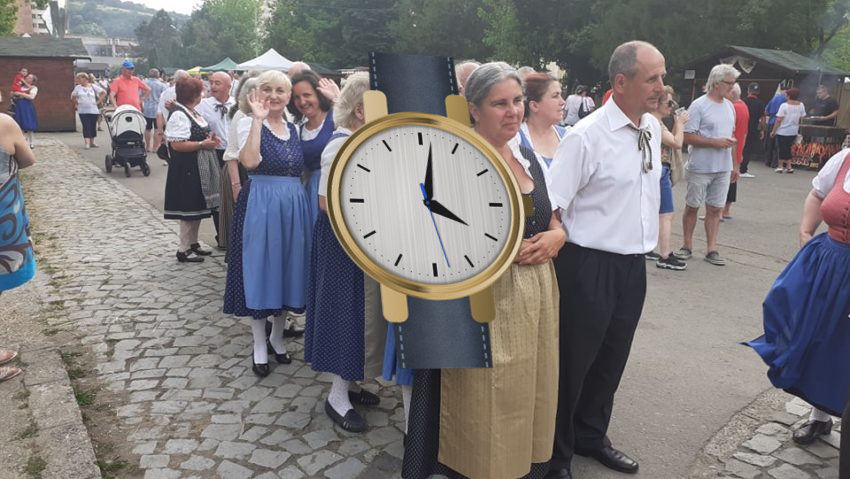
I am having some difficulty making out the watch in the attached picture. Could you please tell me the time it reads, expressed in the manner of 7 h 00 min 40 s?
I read 4 h 01 min 28 s
